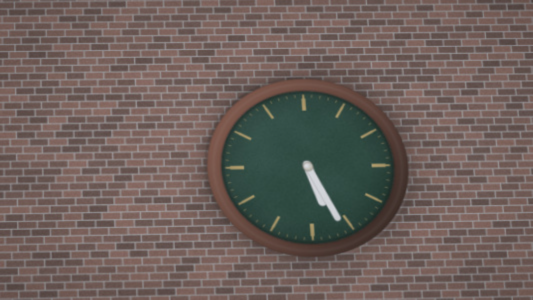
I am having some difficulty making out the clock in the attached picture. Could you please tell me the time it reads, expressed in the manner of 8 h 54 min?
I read 5 h 26 min
